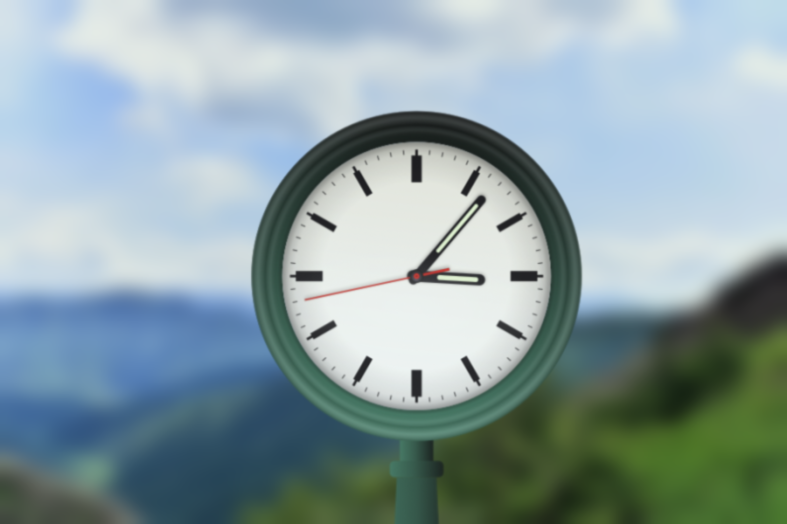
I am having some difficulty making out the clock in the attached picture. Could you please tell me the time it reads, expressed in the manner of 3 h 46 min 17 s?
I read 3 h 06 min 43 s
